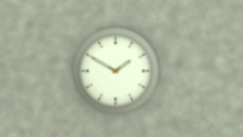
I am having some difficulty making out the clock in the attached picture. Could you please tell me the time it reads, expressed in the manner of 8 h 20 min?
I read 1 h 50 min
